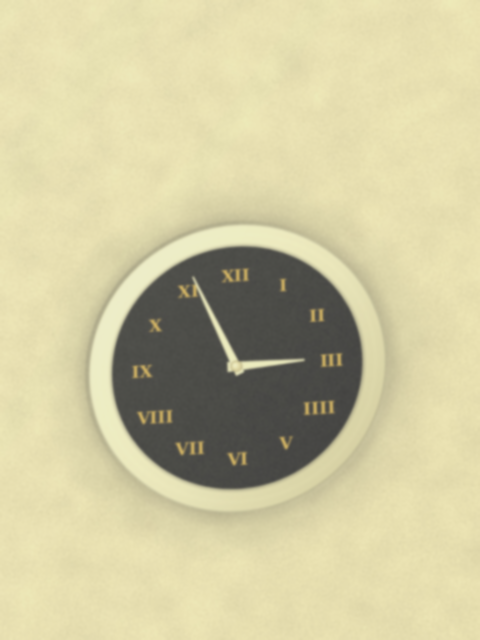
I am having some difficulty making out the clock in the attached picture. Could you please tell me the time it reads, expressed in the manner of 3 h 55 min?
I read 2 h 56 min
